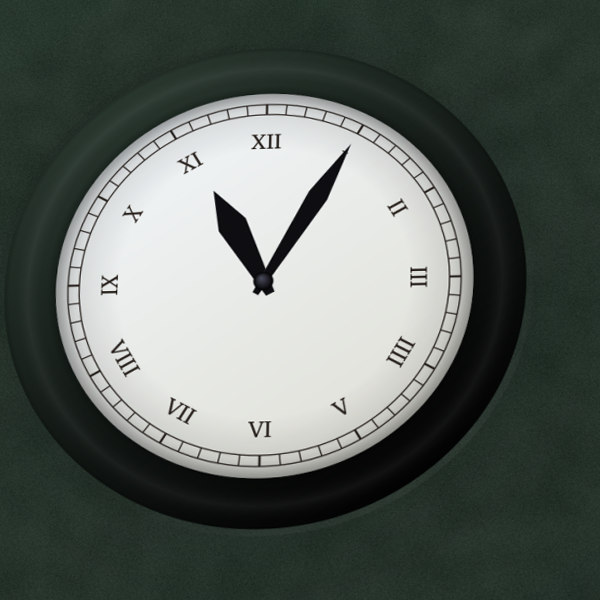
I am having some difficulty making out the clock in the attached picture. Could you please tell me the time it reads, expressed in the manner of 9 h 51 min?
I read 11 h 05 min
